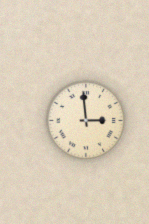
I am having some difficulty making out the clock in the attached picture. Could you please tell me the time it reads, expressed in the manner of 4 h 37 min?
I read 2 h 59 min
